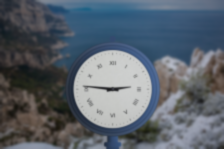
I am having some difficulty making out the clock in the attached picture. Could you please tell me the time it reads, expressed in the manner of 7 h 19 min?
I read 2 h 46 min
